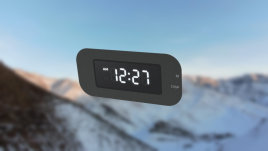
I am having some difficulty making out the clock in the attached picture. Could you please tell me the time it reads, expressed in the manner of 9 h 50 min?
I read 12 h 27 min
